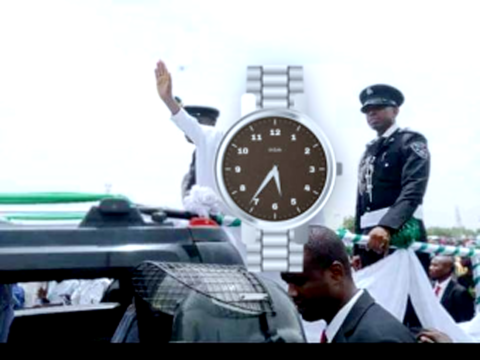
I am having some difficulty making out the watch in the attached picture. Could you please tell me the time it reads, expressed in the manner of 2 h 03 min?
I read 5 h 36 min
